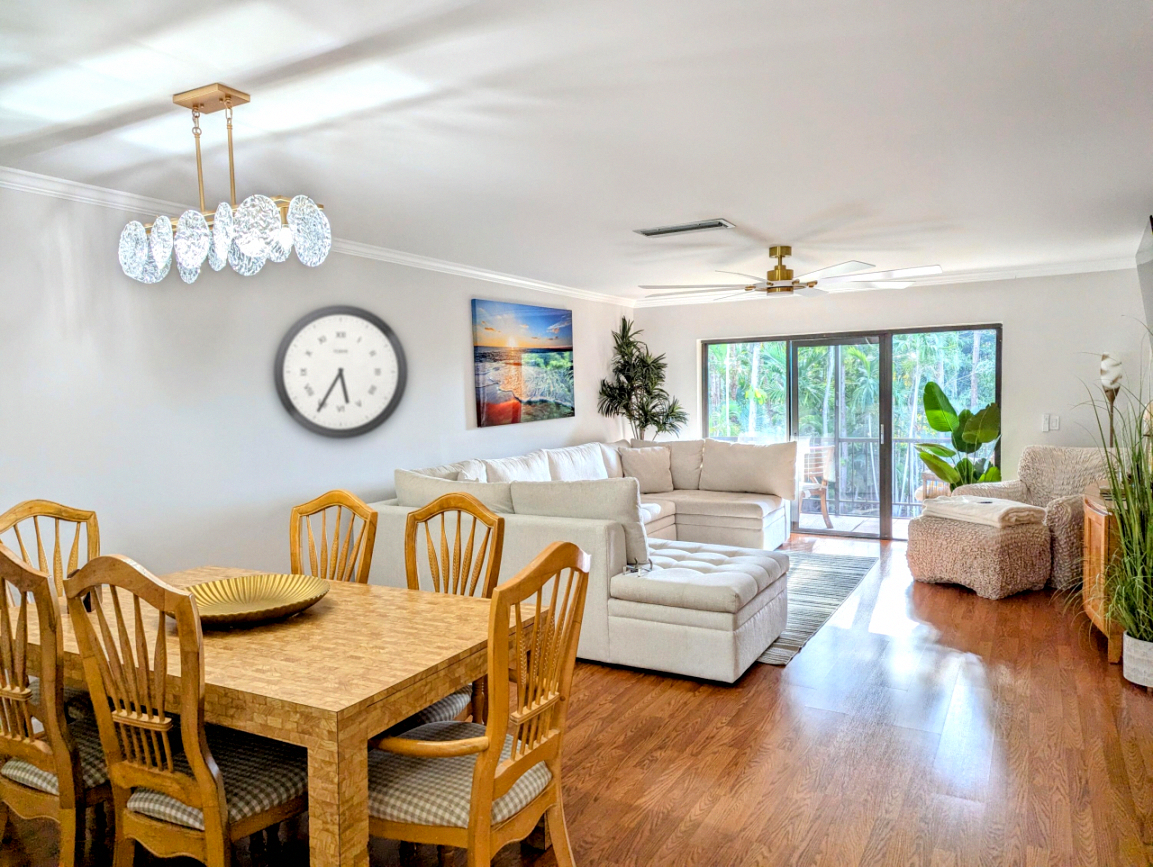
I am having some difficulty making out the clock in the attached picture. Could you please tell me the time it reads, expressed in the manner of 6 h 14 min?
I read 5 h 35 min
